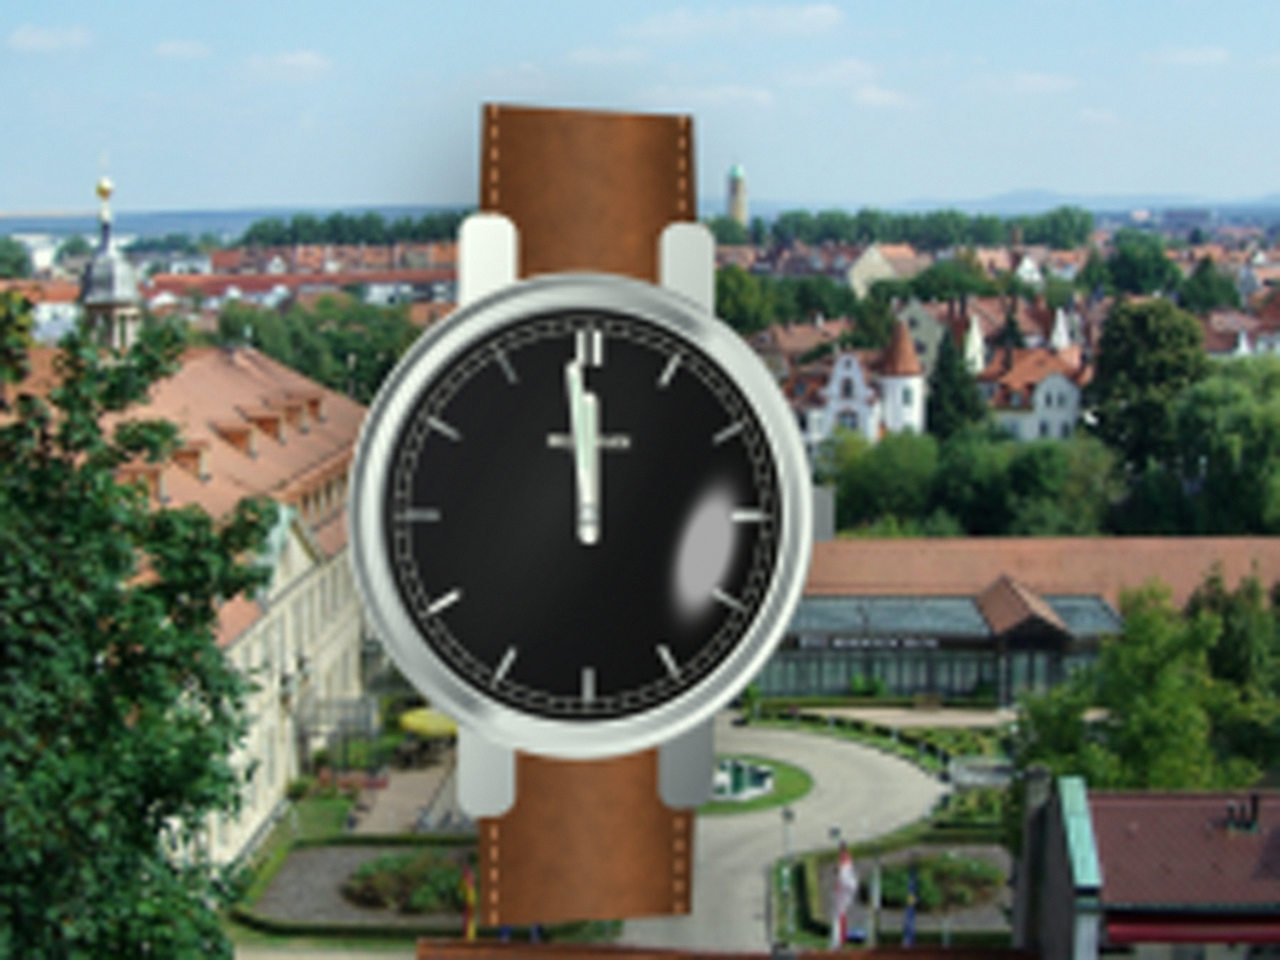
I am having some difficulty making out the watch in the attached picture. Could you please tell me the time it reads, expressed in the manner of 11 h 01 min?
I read 11 h 59 min
